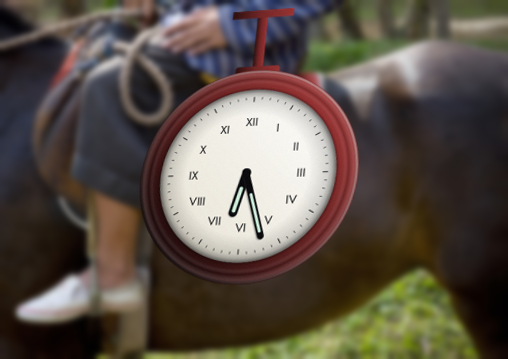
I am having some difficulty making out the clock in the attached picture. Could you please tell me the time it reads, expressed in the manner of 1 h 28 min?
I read 6 h 27 min
